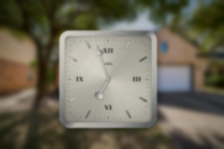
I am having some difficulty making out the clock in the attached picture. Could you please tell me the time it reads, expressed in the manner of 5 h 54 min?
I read 6 h 57 min
